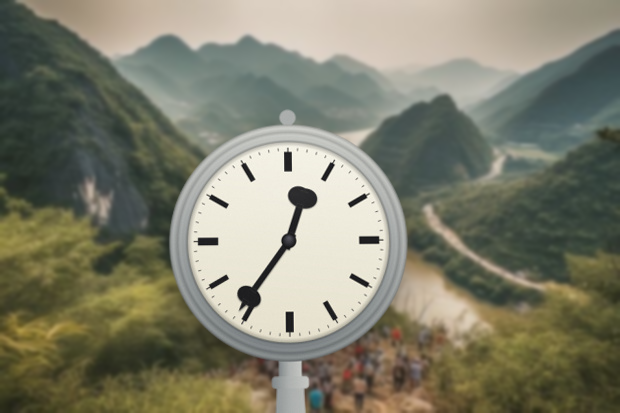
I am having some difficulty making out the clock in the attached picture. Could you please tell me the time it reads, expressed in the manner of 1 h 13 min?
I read 12 h 36 min
